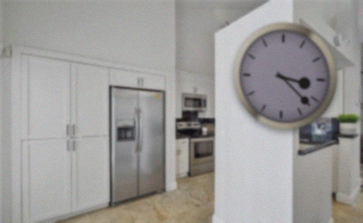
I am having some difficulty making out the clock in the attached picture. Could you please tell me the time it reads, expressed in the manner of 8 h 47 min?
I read 3 h 22 min
